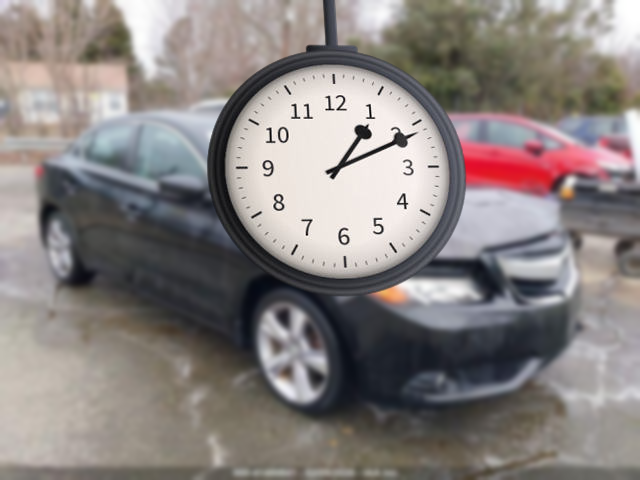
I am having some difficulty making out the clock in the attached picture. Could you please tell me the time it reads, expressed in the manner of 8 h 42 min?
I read 1 h 11 min
